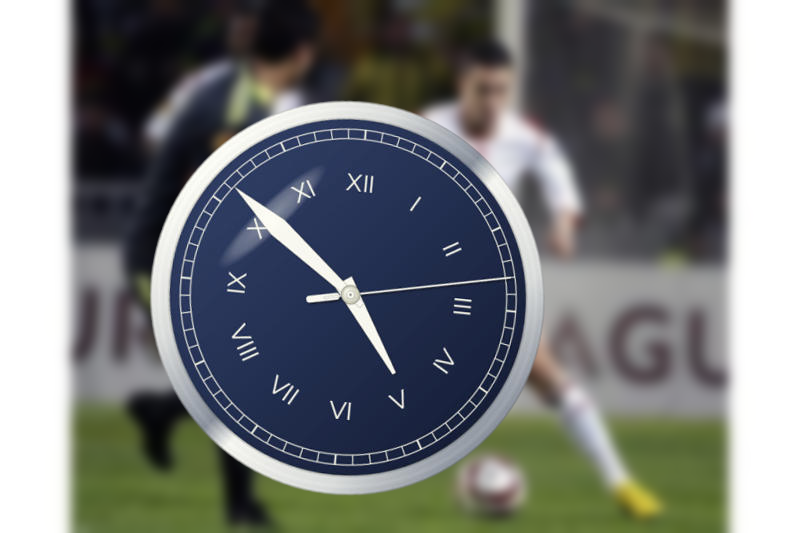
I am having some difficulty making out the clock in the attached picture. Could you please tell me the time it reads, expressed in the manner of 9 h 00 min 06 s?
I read 4 h 51 min 13 s
